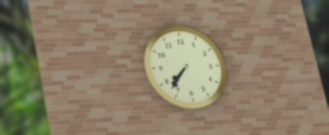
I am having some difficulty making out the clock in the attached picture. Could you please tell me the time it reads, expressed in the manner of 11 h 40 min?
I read 7 h 37 min
